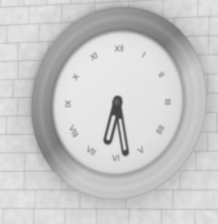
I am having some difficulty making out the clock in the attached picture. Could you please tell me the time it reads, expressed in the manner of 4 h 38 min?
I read 6 h 28 min
